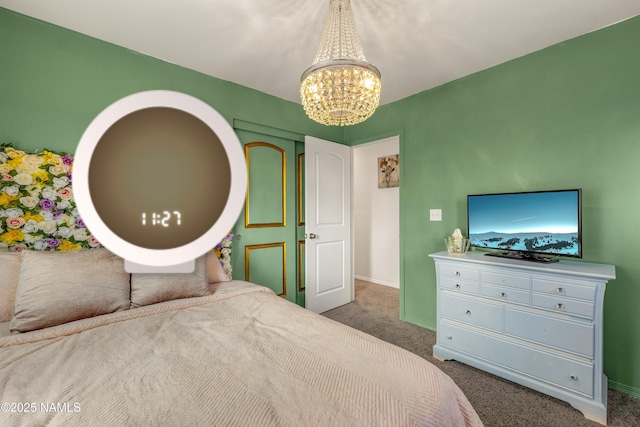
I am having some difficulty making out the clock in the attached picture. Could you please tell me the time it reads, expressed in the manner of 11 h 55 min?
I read 11 h 27 min
